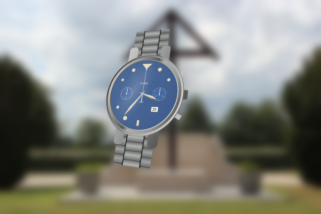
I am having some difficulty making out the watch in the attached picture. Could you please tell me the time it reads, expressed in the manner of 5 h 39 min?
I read 3 h 36 min
